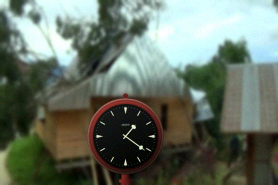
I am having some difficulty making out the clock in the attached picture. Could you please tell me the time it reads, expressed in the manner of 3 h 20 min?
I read 1 h 21 min
